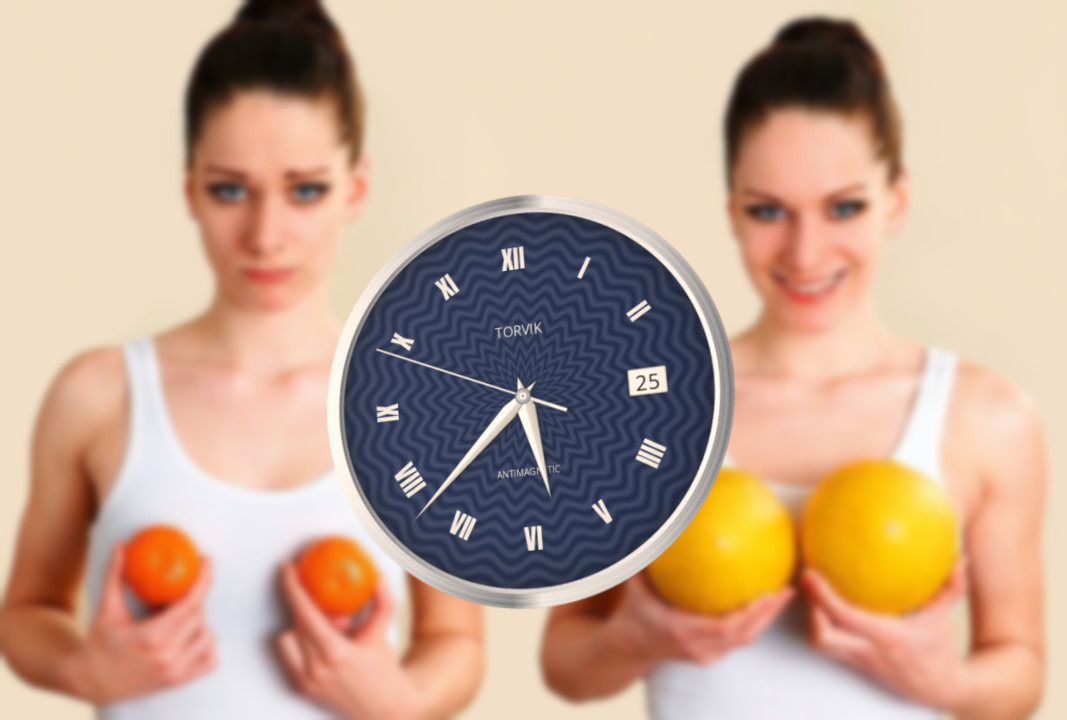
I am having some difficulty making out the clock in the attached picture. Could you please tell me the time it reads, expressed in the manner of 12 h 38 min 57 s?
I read 5 h 37 min 49 s
